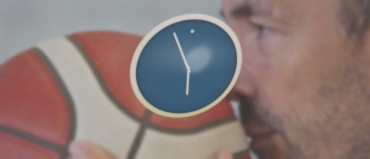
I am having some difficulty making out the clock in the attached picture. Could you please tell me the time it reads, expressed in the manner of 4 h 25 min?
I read 5 h 56 min
